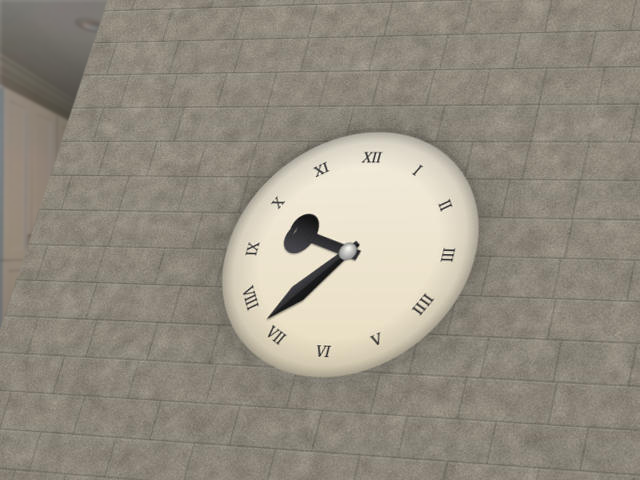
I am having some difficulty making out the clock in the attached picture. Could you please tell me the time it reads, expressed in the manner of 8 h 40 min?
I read 9 h 37 min
